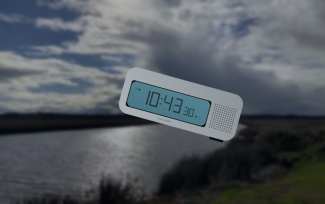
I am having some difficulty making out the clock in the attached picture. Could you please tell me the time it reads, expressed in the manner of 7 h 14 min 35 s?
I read 10 h 43 min 30 s
